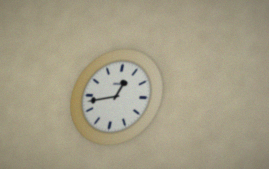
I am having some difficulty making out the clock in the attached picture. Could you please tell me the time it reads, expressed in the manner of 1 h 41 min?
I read 12 h 43 min
